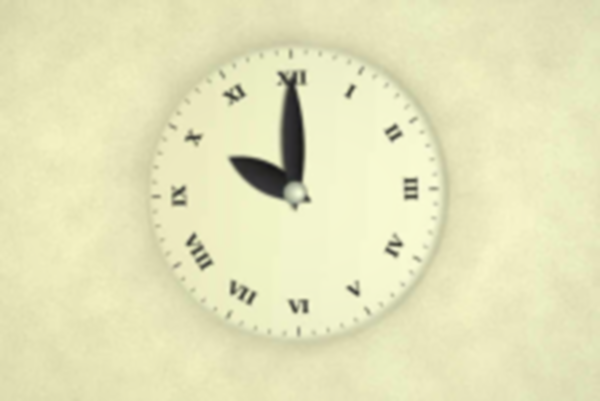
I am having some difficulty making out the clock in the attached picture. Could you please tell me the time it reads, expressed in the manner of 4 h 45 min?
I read 10 h 00 min
